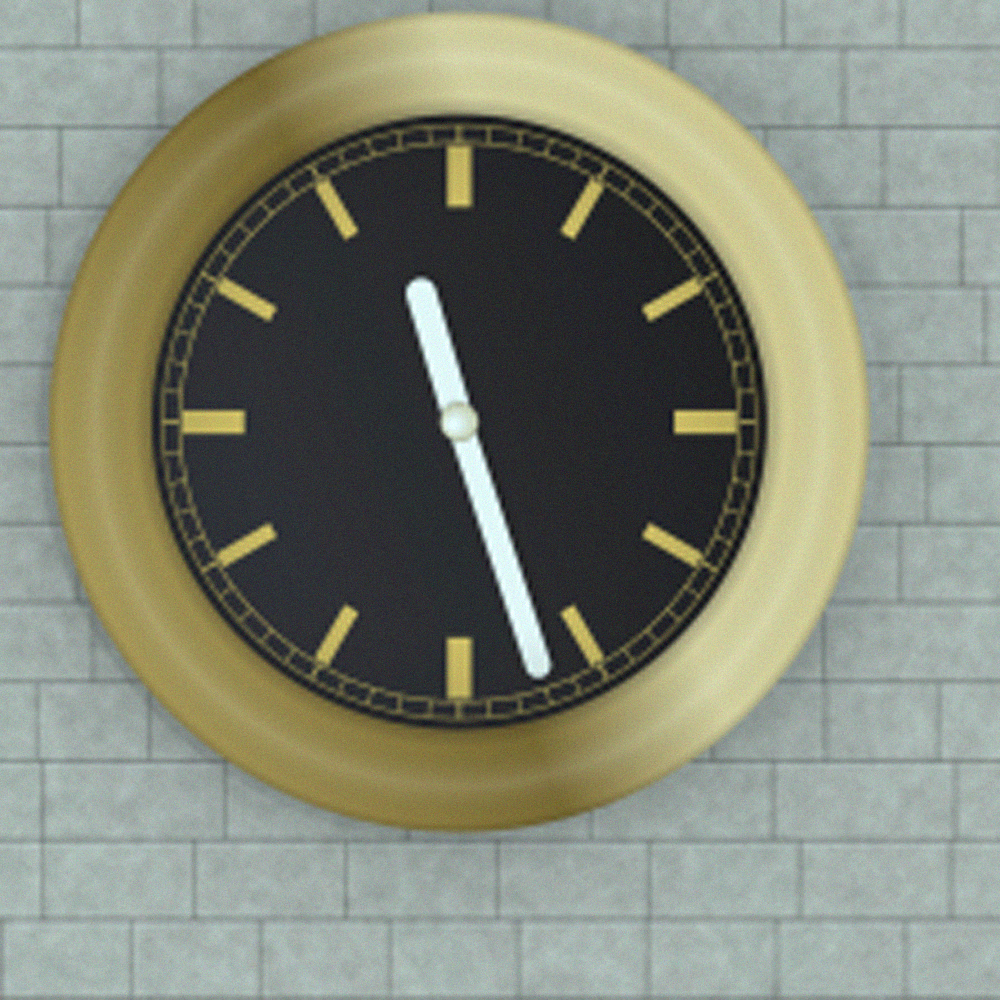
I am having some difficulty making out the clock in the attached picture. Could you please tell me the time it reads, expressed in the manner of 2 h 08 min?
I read 11 h 27 min
